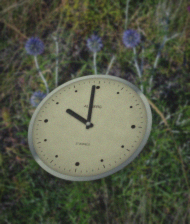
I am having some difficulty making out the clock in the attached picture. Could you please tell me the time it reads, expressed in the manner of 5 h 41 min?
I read 9 h 59 min
